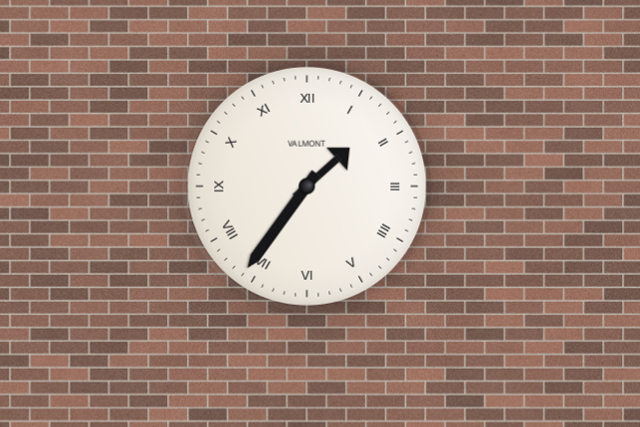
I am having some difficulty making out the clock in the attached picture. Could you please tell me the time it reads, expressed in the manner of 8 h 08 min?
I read 1 h 36 min
